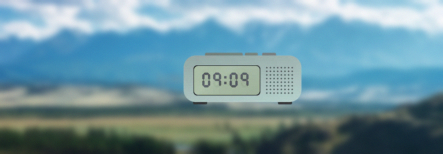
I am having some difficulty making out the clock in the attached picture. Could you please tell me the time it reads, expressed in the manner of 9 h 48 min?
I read 9 h 09 min
